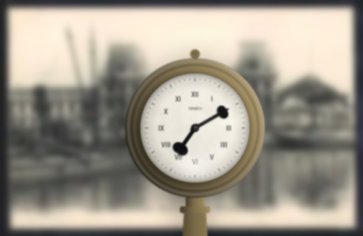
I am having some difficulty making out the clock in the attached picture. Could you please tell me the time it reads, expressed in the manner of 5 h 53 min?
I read 7 h 10 min
